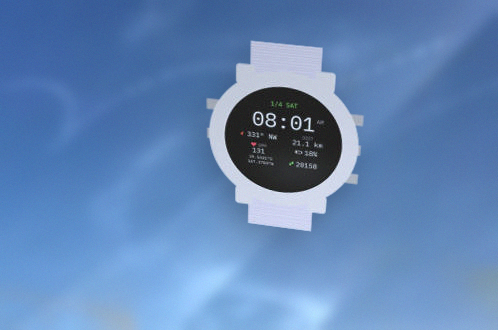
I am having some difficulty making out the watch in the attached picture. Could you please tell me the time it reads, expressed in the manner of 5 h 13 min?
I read 8 h 01 min
